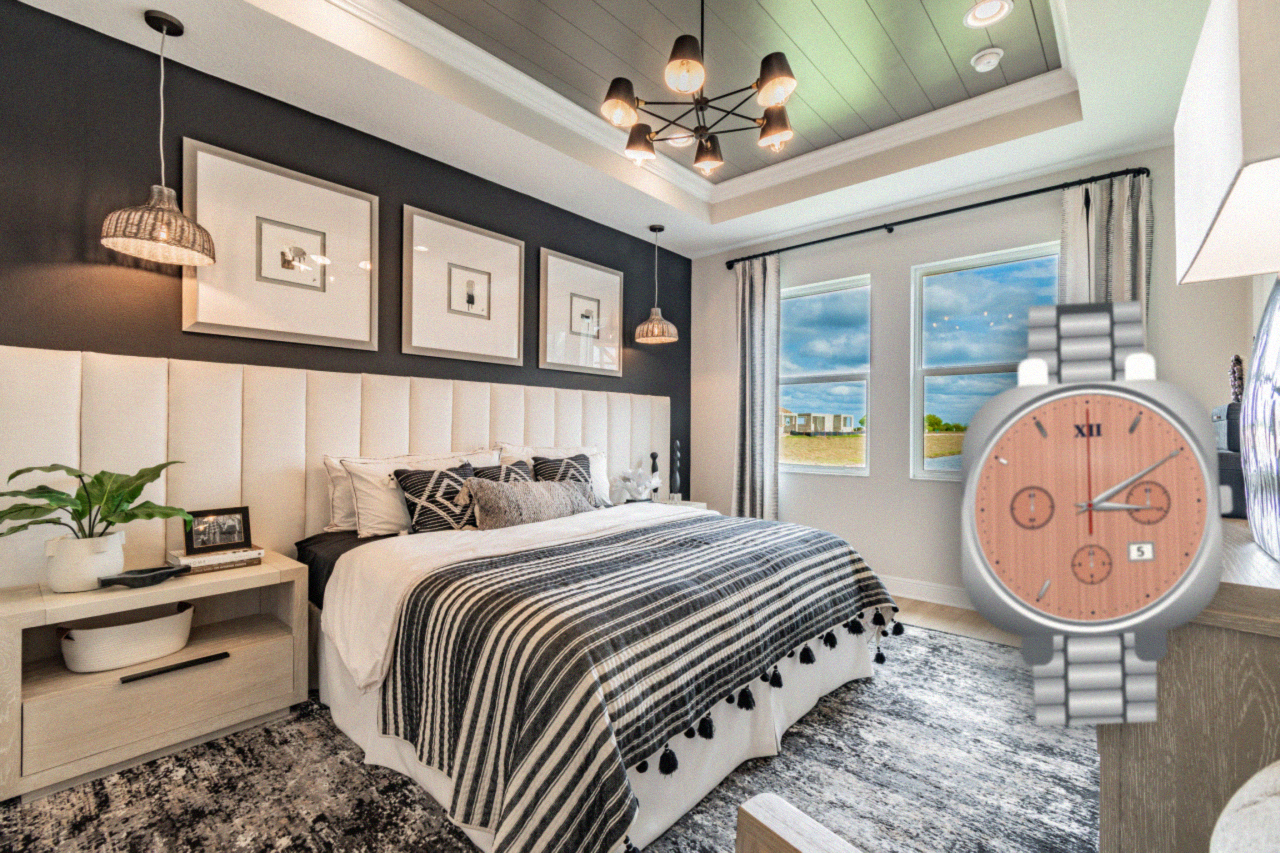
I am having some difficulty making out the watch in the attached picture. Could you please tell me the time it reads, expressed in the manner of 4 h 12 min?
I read 3 h 10 min
